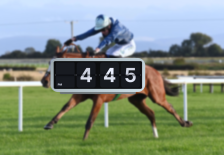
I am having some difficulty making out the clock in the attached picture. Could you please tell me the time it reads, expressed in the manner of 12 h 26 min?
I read 4 h 45 min
